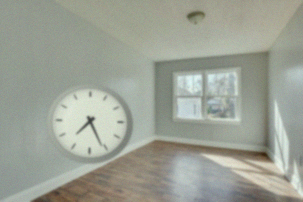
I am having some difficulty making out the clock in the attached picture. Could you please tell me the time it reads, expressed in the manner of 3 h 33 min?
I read 7 h 26 min
